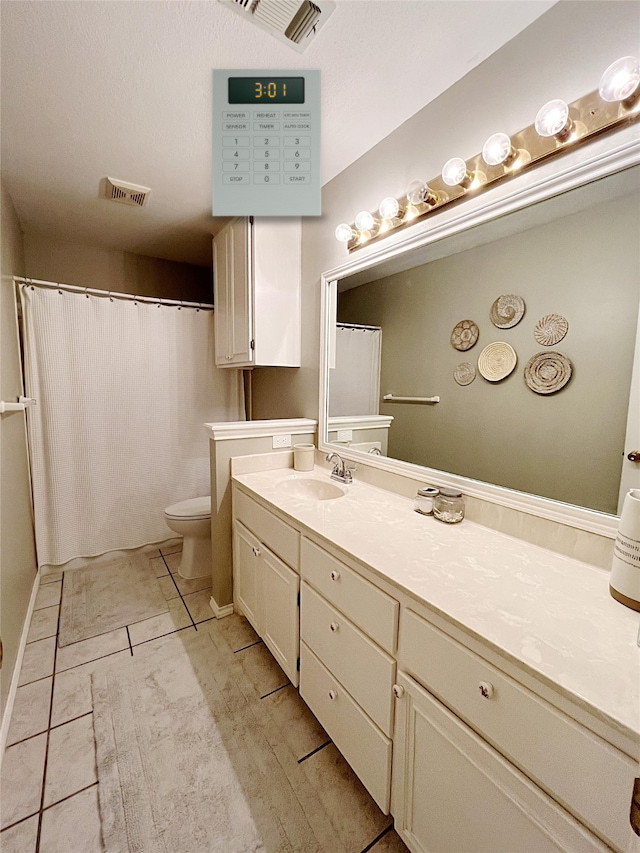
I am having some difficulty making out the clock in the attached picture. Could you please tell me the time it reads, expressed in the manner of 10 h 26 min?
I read 3 h 01 min
